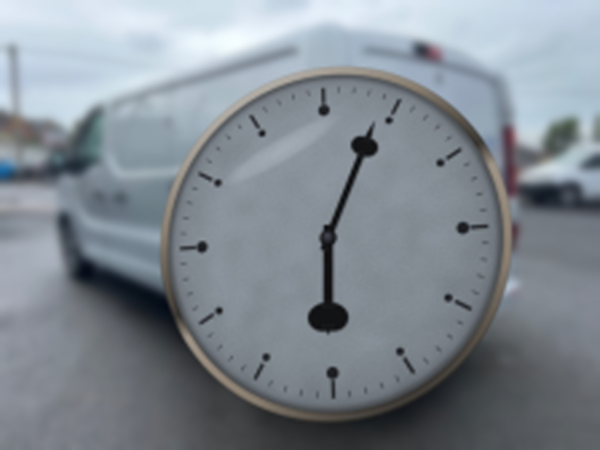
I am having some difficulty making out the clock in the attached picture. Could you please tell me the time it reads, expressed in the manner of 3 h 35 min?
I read 6 h 04 min
